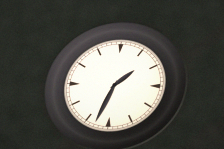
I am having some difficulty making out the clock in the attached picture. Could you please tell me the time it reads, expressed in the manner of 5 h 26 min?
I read 1 h 33 min
